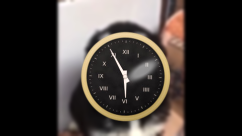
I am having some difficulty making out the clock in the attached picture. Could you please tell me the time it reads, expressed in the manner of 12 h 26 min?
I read 5 h 55 min
